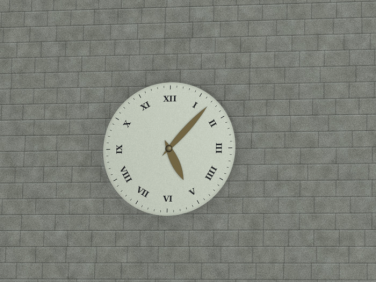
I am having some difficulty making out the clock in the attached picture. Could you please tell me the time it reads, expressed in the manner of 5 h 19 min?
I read 5 h 07 min
